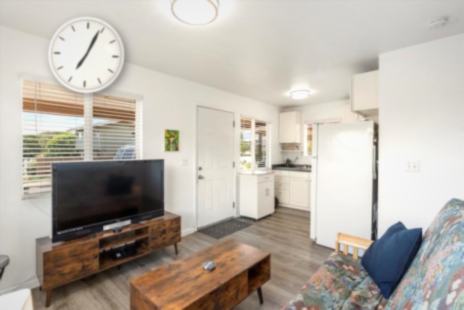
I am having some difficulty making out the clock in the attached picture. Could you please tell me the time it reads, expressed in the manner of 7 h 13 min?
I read 7 h 04 min
